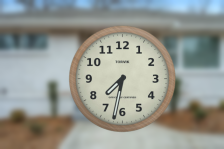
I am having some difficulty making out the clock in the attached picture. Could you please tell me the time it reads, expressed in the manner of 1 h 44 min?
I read 7 h 32 min
